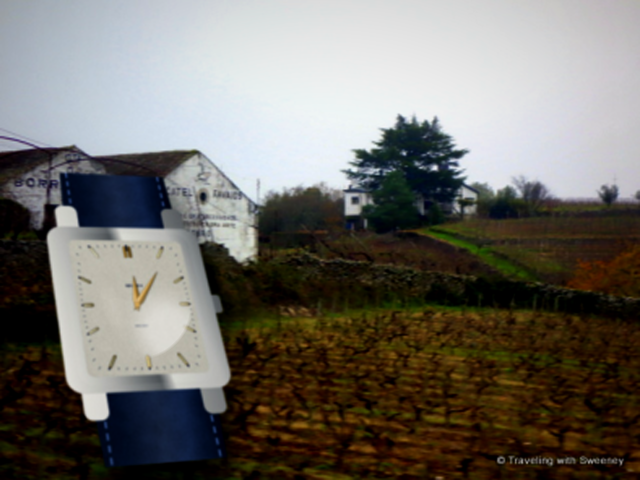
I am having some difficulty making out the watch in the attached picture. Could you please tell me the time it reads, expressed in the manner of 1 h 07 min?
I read 12 h 06 min
